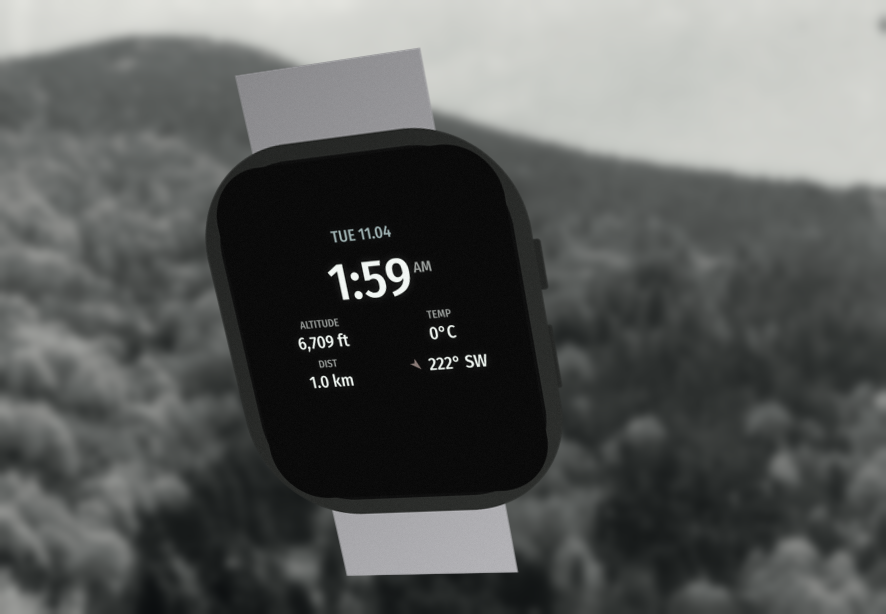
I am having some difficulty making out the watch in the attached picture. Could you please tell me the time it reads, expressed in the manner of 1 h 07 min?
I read 1 h 59 min
